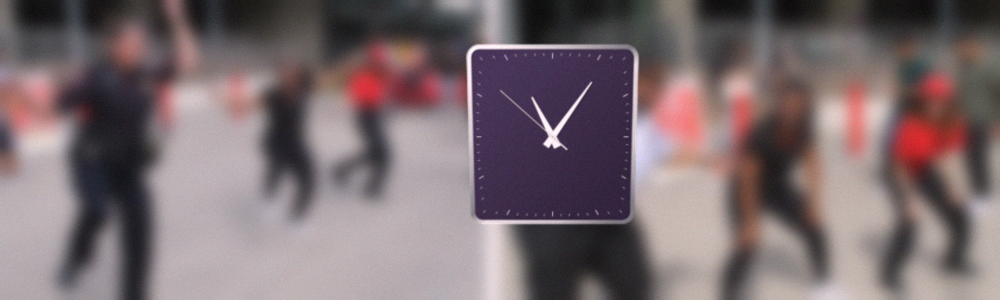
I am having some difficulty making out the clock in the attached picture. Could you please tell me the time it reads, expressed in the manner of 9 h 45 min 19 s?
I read 11 h 05 min 52 s
